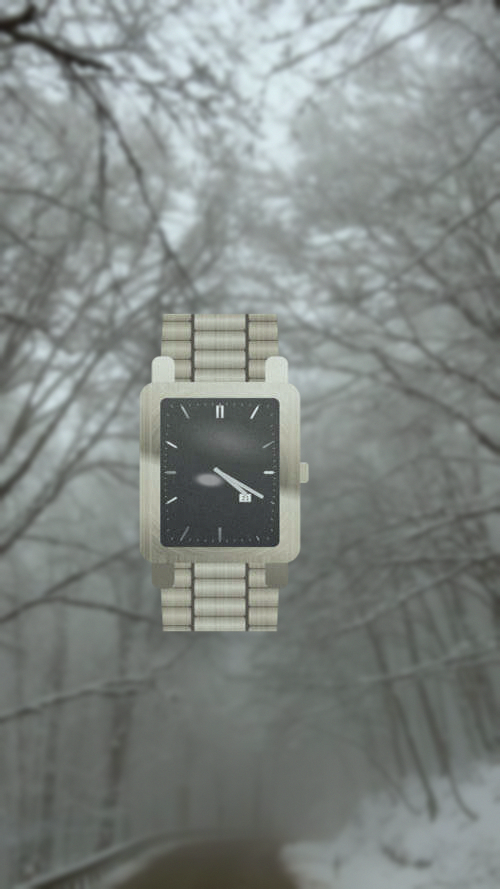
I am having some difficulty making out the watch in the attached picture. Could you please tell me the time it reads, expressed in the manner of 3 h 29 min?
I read 4 h 20 min
